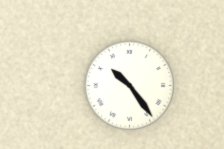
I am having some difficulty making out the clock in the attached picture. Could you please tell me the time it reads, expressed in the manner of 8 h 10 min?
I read 10 h 24 min
